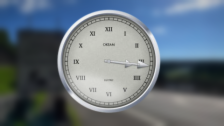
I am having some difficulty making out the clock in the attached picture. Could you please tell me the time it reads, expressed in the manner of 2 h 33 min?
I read 3 h 16 min
